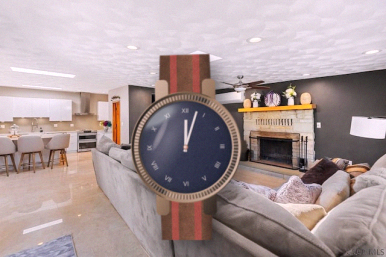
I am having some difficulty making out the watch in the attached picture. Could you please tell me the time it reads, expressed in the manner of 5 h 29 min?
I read 12 h 03 min
